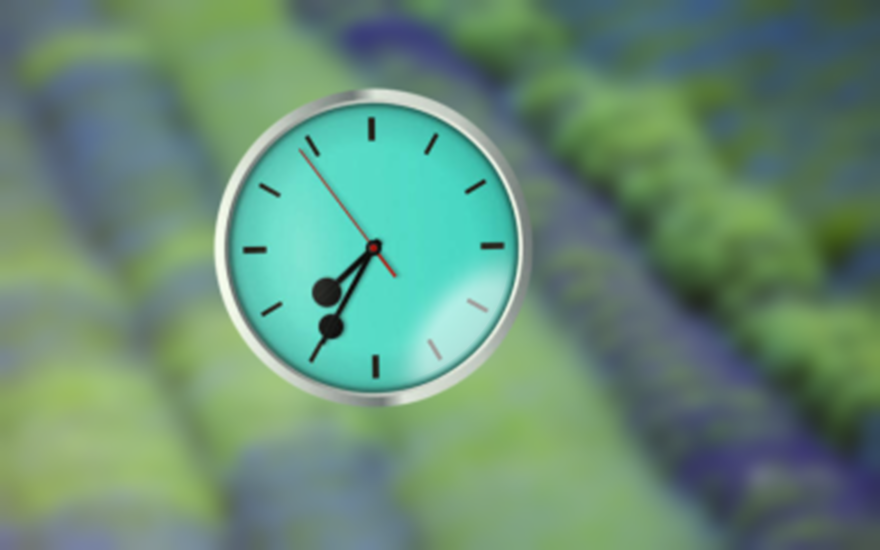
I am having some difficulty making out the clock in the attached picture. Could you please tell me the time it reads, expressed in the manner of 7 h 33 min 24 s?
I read 7 h 34 min 54 s
